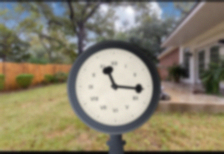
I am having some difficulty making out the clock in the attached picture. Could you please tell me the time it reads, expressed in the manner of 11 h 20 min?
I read 11 h 16 min
